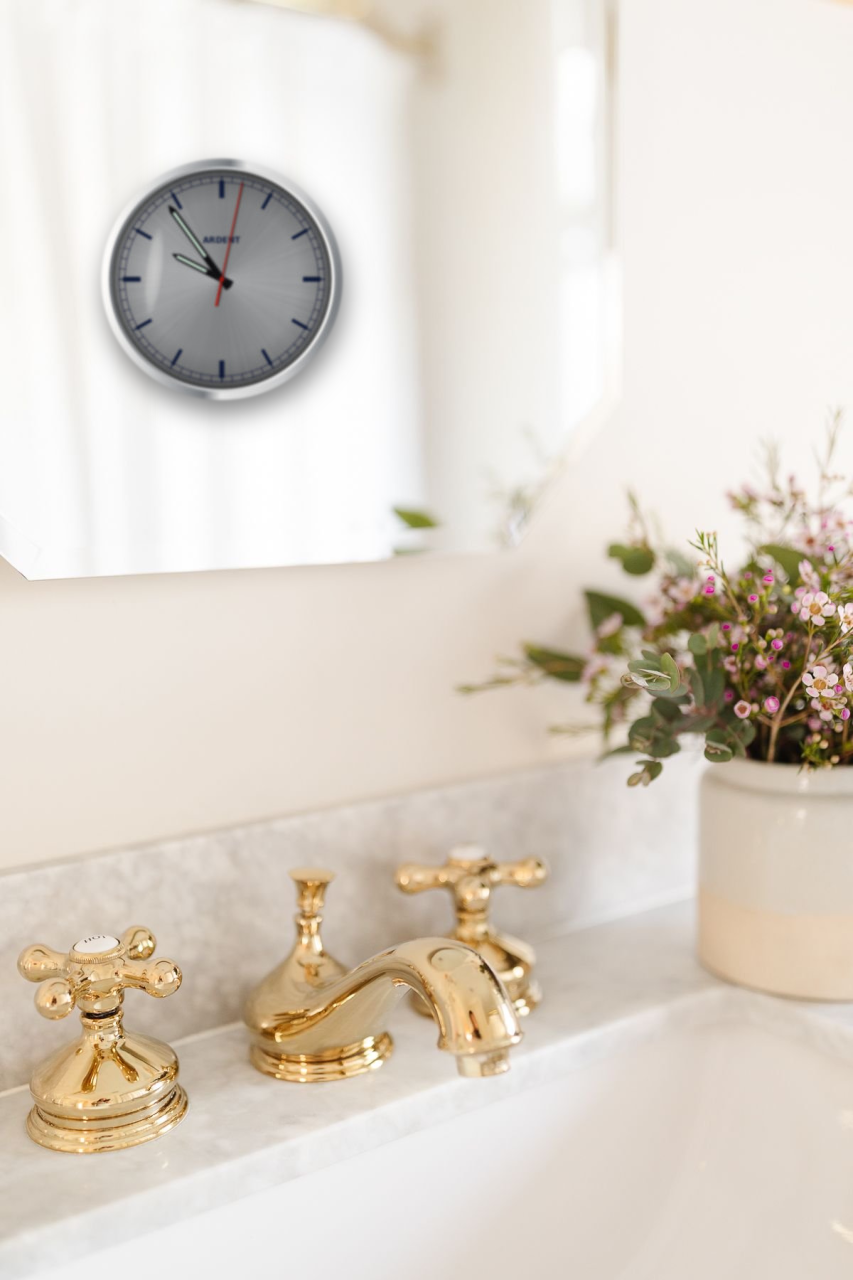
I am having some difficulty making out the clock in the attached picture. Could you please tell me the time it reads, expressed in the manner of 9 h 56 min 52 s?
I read 9 h 54 min 02 s
